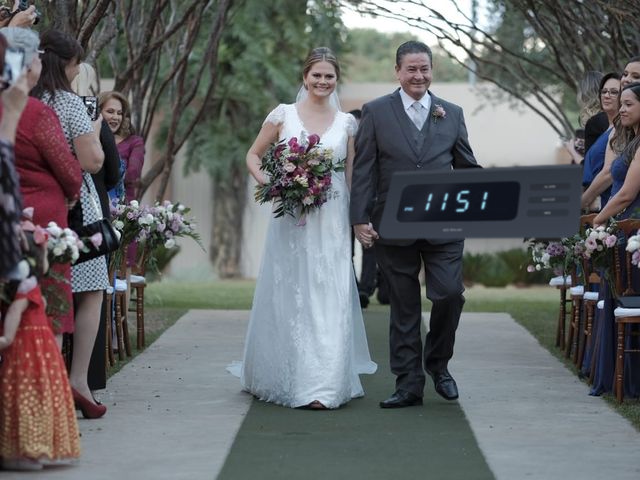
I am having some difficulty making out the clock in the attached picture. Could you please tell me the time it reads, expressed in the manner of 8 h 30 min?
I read 11 h 51 min
